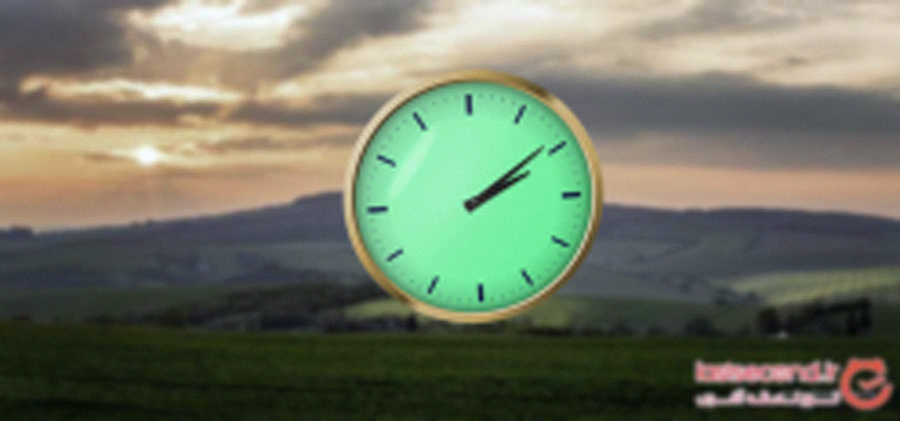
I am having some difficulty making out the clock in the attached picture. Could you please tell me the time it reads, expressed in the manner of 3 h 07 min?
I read 2 h 09 min
